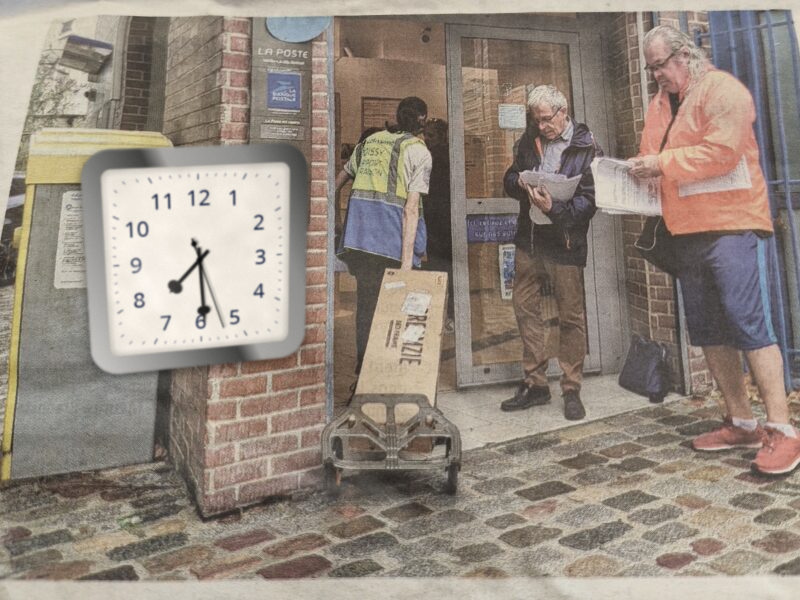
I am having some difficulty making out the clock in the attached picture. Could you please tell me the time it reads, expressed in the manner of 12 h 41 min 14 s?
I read 7 h 29 min 27 s
